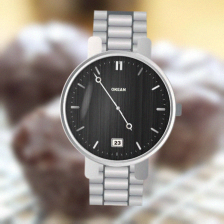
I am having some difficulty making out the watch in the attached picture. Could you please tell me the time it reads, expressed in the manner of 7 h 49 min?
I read 4 h 54 min
